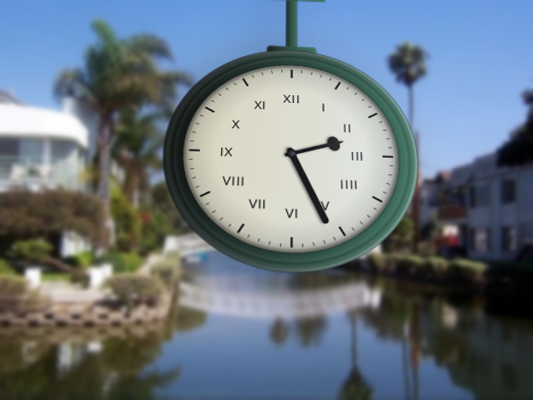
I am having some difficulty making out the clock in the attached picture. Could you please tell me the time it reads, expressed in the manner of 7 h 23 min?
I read 2 h 26 min
